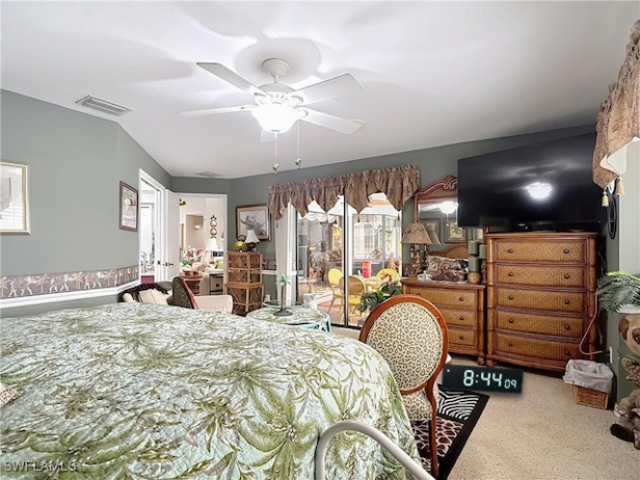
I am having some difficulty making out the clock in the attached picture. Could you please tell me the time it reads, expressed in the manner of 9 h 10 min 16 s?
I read 8 h 44 min 09 s
